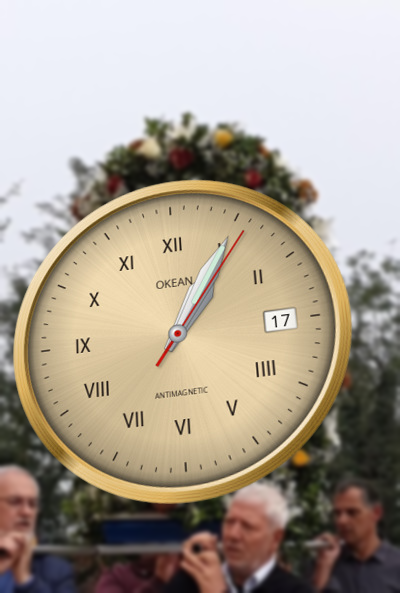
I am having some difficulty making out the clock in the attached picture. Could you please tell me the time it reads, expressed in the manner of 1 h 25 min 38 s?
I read 1 h 05 min 06 s
